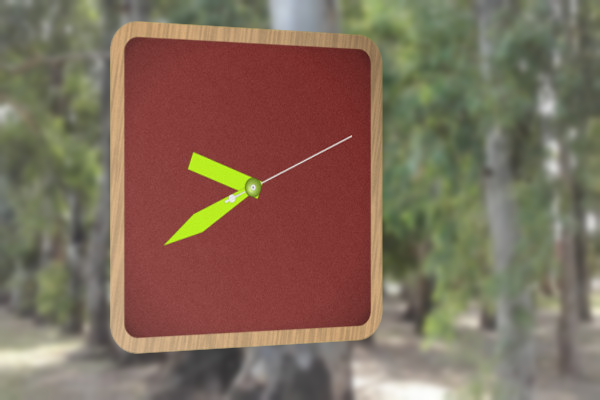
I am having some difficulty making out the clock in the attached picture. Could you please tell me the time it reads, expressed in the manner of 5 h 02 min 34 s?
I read 9 h 40 min 11 s
